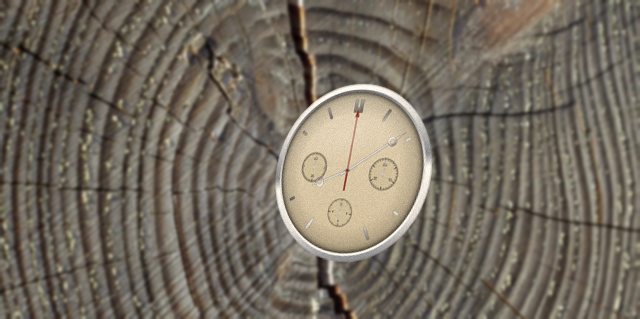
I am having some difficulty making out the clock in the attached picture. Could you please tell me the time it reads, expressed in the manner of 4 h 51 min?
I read 8 h 09 min
